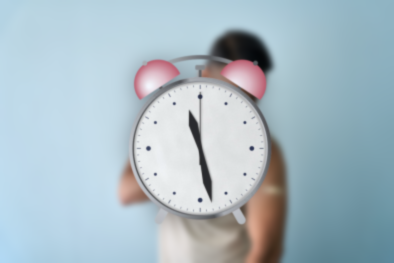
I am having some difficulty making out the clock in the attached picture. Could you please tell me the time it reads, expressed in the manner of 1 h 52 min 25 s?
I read 11 h 28 min 00 s
